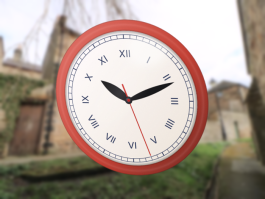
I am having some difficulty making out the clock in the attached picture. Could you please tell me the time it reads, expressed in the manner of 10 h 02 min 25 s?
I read 10 h 11 min 27 s
